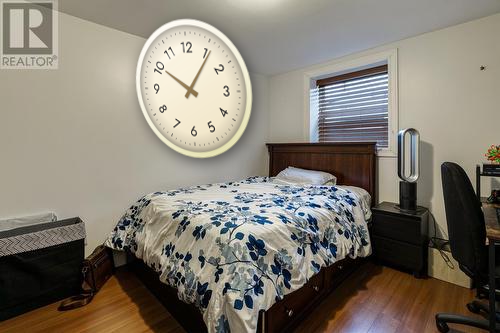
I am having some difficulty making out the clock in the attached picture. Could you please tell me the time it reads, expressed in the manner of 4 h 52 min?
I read 10 h 06 min
